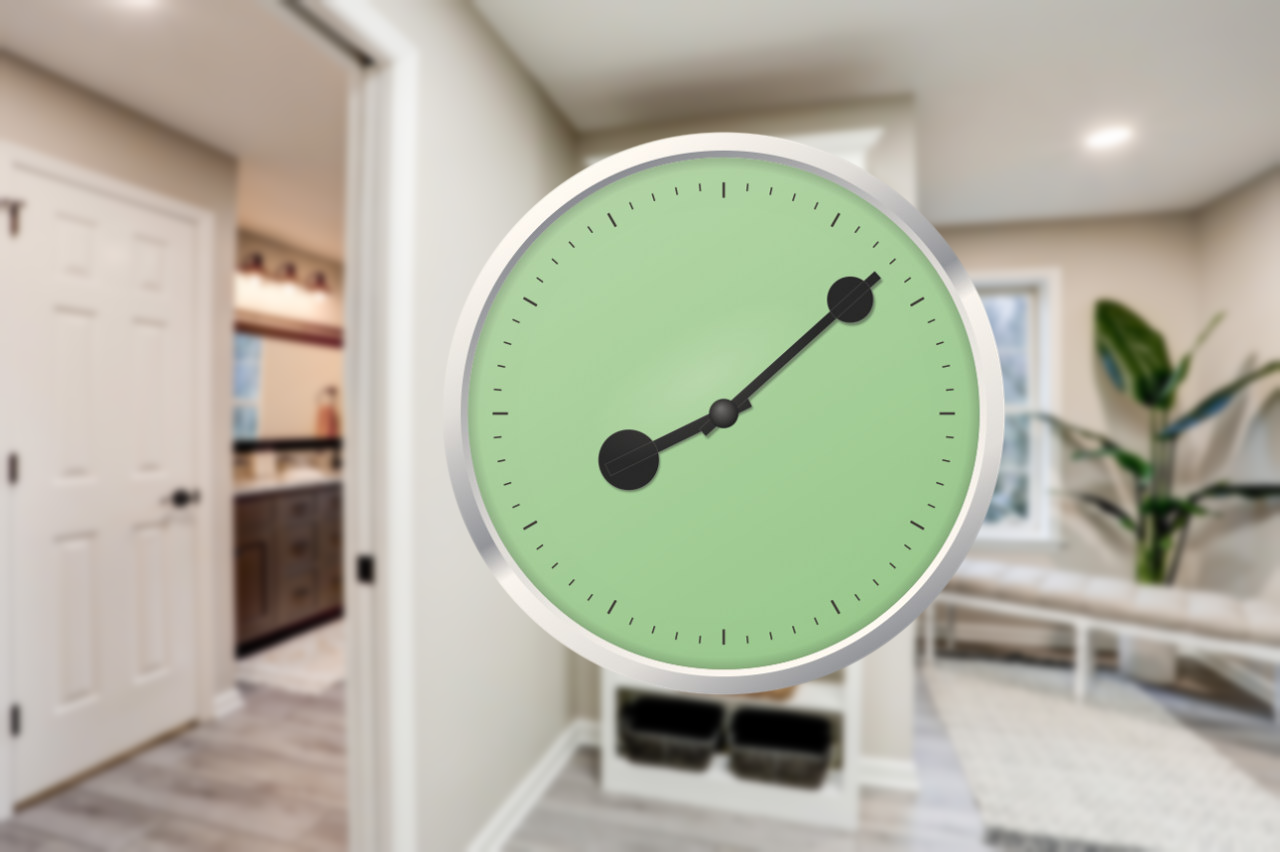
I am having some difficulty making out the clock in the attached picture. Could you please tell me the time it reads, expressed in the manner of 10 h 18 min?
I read 8 h 08 min
